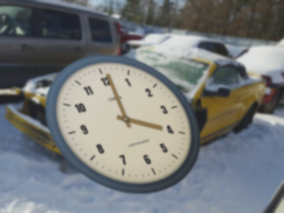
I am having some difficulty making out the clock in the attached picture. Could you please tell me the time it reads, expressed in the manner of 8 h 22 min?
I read 4 h 01 min
